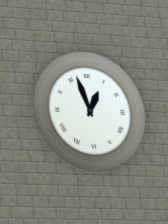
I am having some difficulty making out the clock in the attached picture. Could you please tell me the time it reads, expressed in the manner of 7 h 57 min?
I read 12 h 57 min
